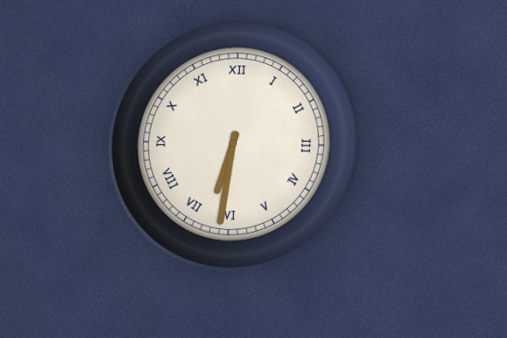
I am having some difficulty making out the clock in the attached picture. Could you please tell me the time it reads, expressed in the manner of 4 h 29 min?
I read 6 h 31 min
